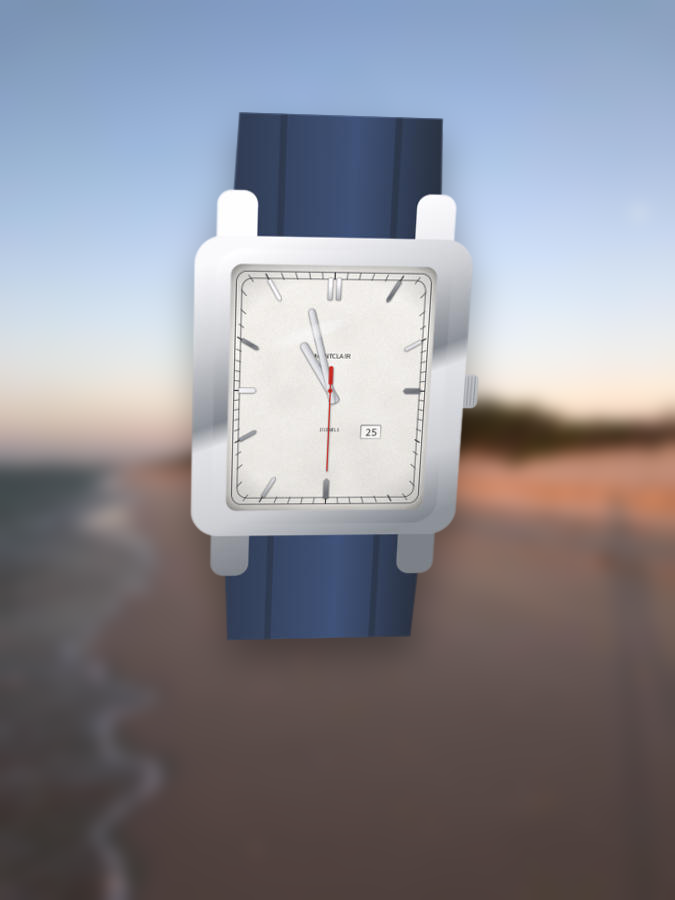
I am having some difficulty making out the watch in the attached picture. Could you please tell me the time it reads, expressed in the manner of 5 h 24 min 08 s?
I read 10 h 57 min 30 s
